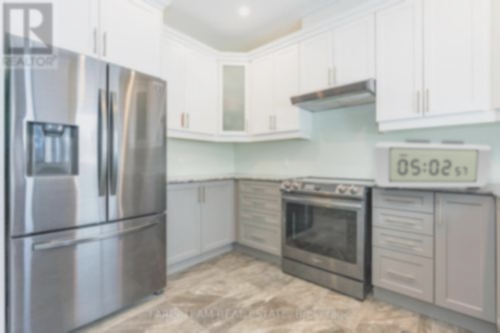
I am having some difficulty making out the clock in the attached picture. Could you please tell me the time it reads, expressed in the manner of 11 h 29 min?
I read 5 h 02 min
